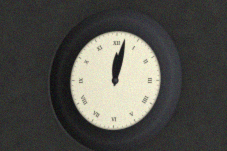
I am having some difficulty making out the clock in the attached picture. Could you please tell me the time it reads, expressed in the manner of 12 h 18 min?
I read 12 h 02 min
